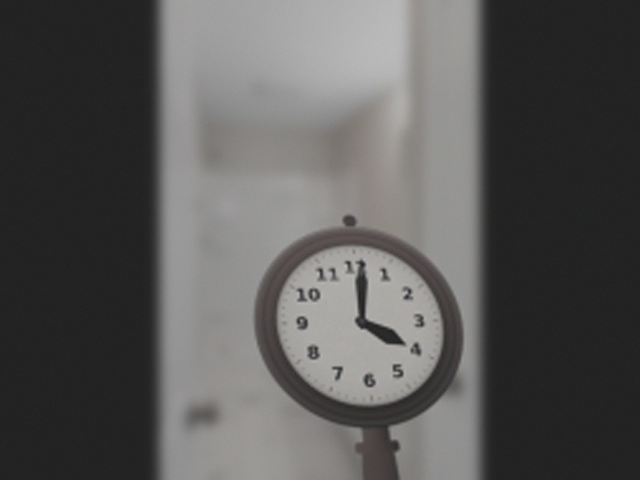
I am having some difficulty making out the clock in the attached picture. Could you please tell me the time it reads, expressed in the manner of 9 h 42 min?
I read 4 h 01 min
